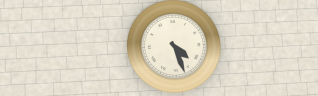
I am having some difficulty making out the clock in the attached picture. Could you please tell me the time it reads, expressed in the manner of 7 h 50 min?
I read 4 h 27 min
